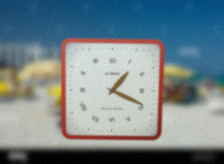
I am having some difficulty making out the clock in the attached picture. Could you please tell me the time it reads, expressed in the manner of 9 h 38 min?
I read 1 h 19 min
